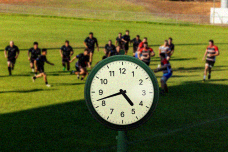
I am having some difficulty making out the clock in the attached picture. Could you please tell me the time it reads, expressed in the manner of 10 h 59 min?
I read 4 h 42 min
